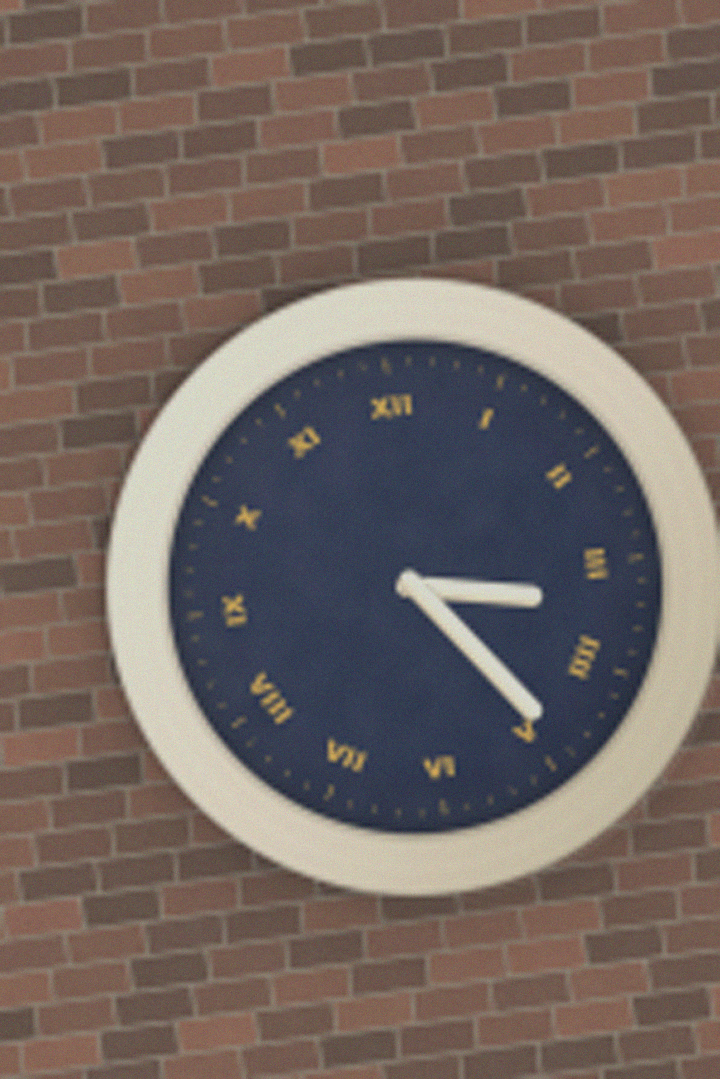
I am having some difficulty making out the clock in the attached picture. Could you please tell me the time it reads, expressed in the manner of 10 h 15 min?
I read 3 h 24 min
